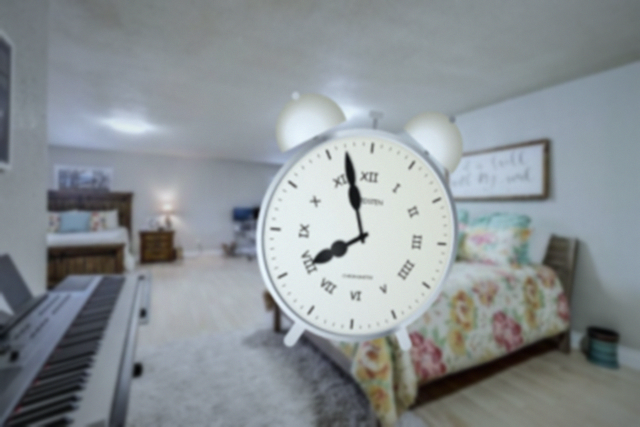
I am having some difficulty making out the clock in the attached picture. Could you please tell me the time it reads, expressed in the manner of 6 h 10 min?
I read 7 h 57 min
